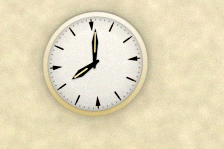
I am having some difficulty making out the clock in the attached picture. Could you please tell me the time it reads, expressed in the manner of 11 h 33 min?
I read 8 h 01 min
